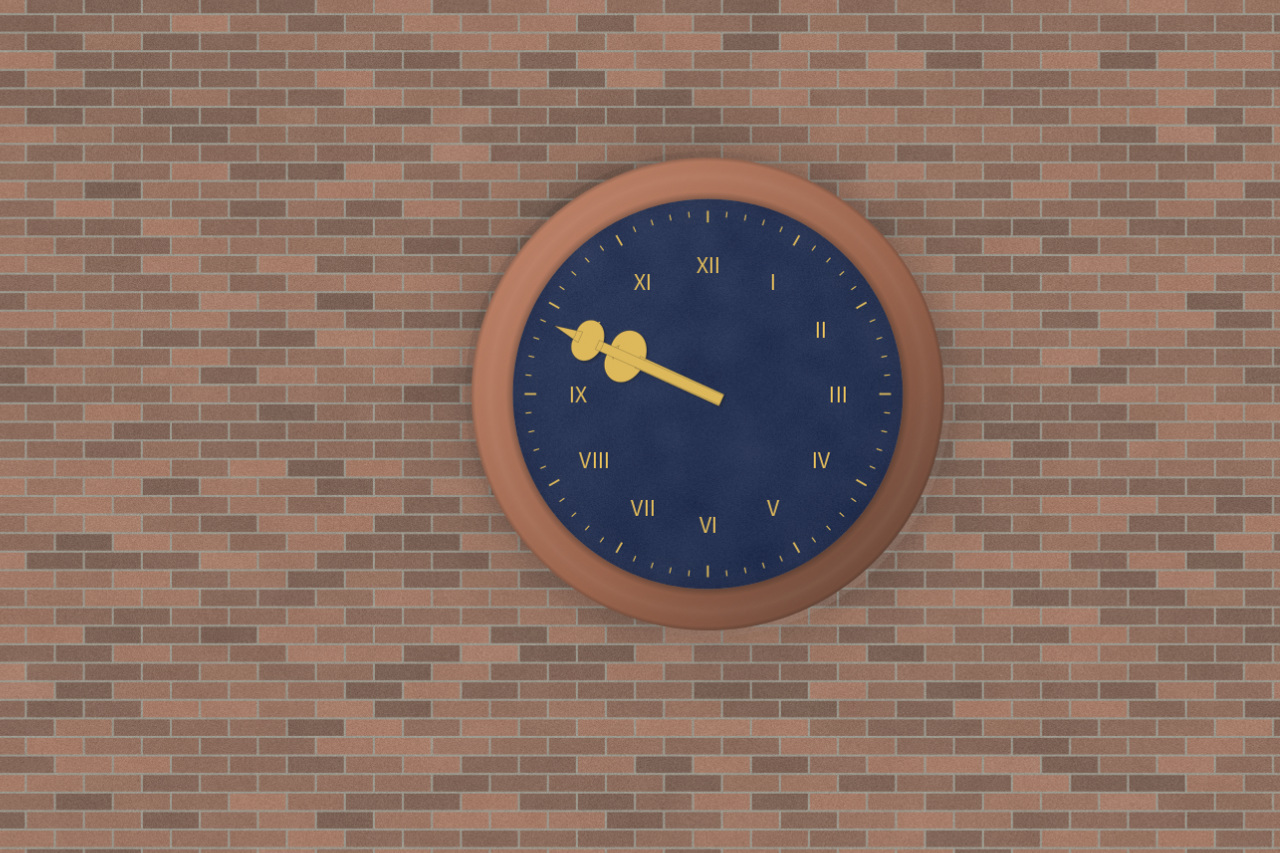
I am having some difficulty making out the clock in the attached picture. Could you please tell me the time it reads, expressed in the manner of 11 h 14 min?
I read 9 h 49 min
